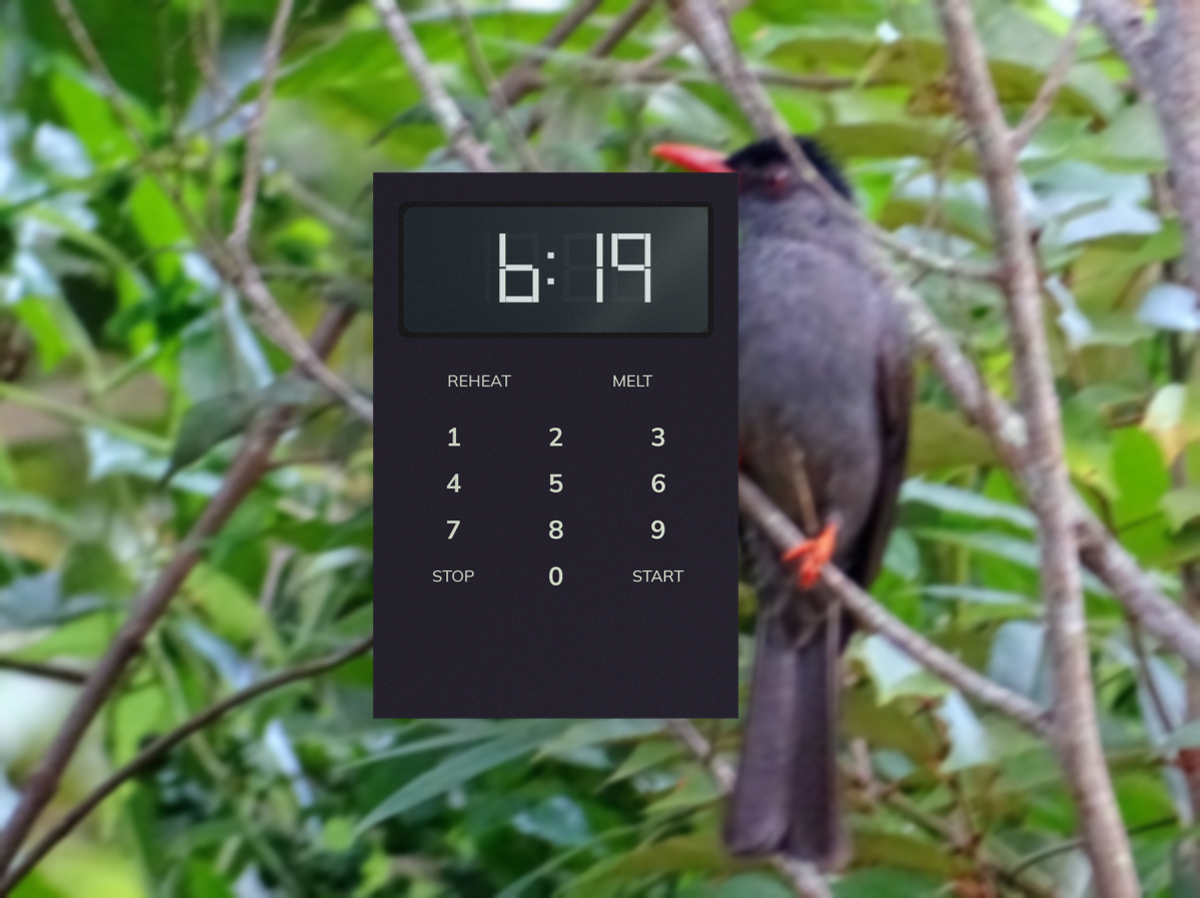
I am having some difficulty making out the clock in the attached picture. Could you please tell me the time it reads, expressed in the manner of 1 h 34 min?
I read 6 h 19 min
